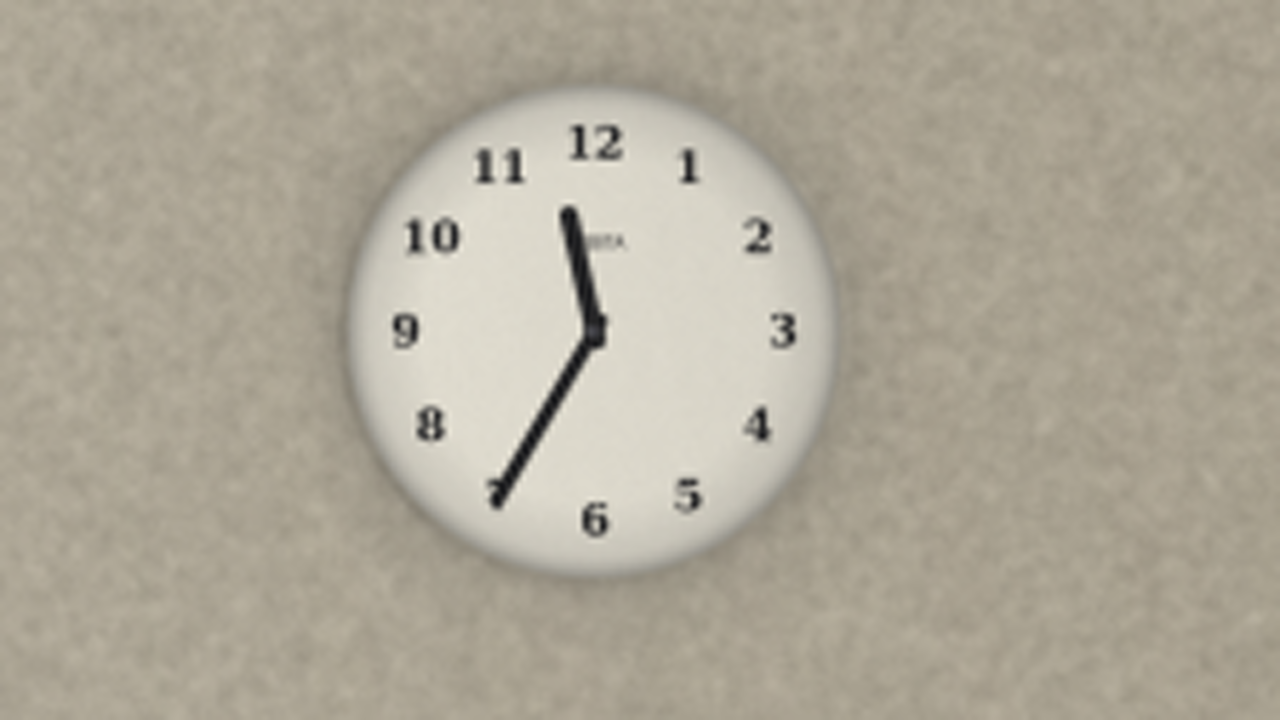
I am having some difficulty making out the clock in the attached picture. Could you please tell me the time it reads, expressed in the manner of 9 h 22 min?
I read 11 h 35 min
